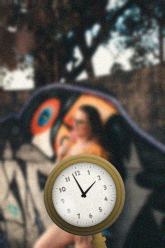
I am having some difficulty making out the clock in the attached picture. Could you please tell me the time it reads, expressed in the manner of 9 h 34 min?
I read 1 h 58 min
